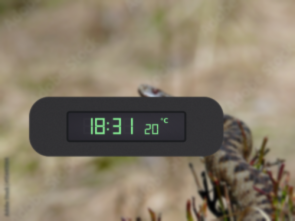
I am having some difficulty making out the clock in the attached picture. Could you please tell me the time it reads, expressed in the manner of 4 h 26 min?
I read 18 h 31 min
